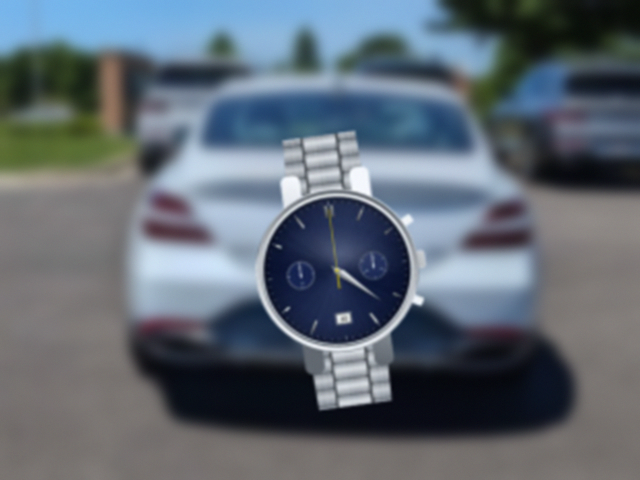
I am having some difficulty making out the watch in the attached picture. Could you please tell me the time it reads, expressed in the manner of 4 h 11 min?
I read 4 h 22 min
